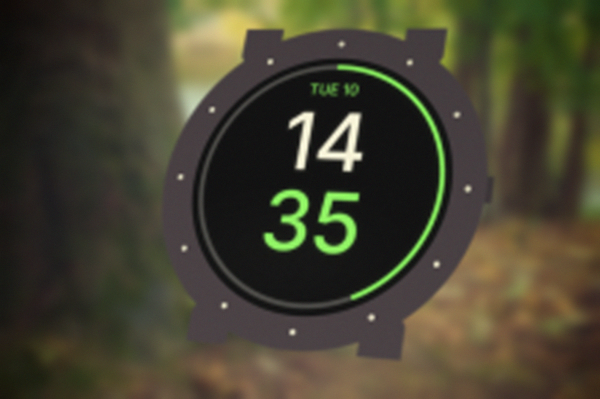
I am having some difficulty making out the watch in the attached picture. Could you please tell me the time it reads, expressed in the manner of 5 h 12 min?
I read 14 h 35 min
